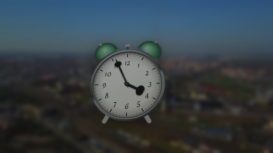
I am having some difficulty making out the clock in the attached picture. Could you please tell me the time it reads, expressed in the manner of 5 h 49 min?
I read 3 h 56 min
